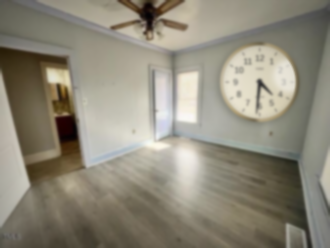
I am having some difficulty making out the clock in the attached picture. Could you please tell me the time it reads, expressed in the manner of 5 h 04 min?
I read 4 h 31 min
